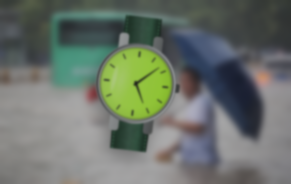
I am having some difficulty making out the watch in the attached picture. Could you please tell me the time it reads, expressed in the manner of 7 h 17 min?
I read 5 h 08 min
